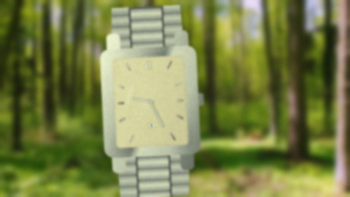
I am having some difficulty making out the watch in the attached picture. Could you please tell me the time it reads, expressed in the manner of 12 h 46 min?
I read 9 h 26 min
